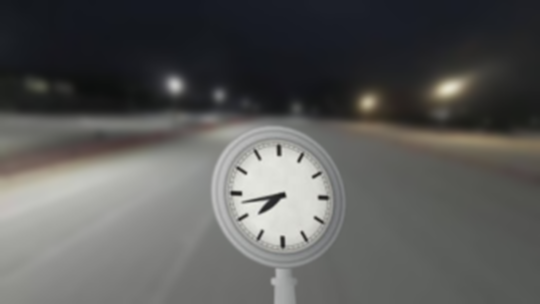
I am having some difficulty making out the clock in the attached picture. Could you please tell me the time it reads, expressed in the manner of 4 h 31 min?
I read 7 h 43 min
